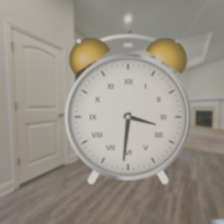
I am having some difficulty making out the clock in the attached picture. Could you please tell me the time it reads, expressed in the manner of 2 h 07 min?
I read 3 h 31 min
